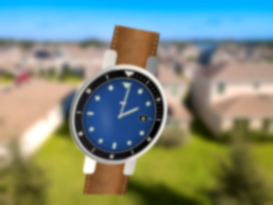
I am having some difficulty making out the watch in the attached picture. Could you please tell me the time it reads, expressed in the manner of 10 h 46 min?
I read 2 h 01 min
